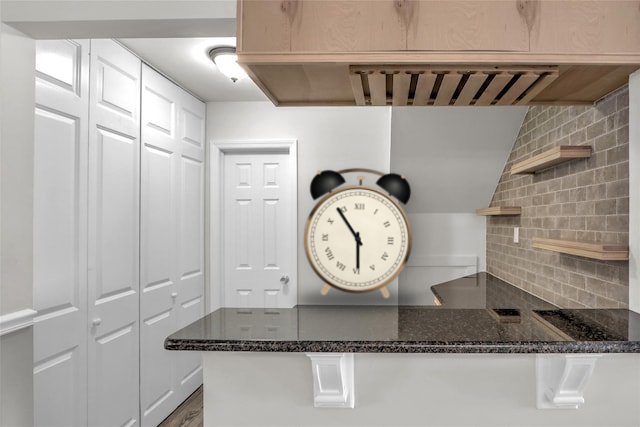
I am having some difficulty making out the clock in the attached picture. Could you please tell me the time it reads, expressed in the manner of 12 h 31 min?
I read 5 h 54 min
